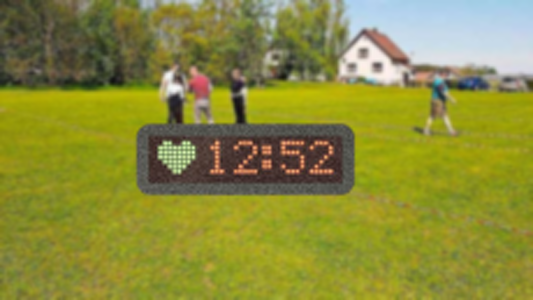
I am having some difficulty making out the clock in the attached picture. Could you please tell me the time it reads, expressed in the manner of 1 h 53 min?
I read 12 h 52 min
